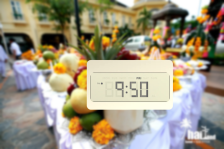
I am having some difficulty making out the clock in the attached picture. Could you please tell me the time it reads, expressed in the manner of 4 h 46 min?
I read 9 h 50 min
